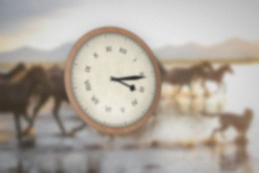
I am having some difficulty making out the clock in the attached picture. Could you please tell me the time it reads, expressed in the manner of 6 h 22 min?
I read 3 h 11 min
